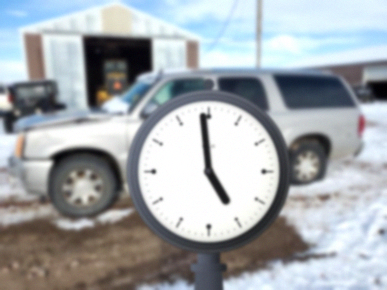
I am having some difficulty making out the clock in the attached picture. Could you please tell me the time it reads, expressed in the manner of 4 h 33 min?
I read 4 h 59 min
